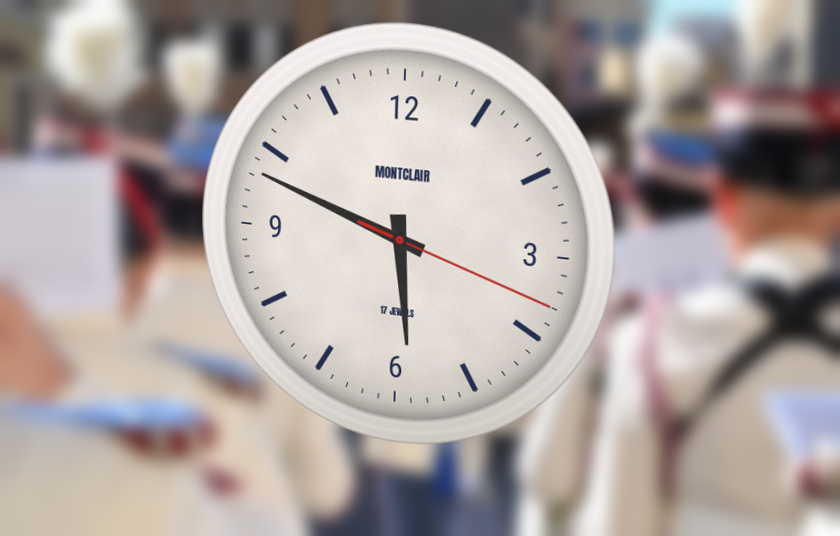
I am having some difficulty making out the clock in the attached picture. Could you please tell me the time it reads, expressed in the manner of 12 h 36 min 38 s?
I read 5 h 48 min 18 s
